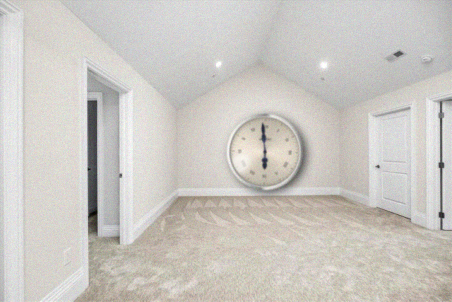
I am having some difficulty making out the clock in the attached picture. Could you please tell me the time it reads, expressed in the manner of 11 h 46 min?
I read 5 h 59 min
